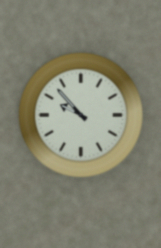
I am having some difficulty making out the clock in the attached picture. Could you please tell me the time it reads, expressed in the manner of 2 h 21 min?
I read 9 h 53 min
